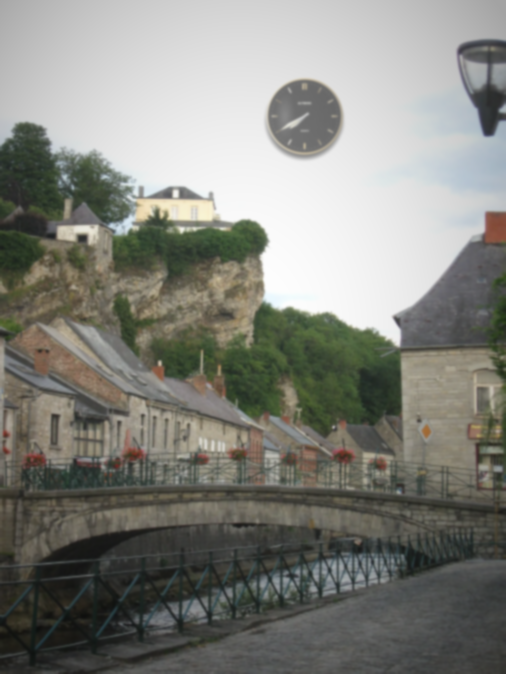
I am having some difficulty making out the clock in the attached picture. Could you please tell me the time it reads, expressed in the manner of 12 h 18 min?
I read 7 h 40 min
